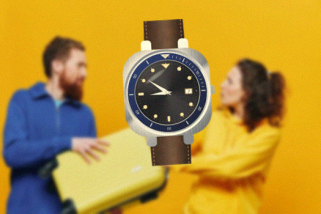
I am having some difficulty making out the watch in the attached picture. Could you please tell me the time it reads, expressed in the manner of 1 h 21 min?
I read 8 h 51 min
